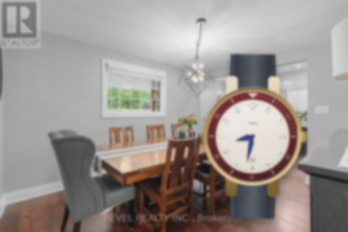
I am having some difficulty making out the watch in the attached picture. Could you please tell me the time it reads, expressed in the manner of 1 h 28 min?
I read 8 h 32 min
